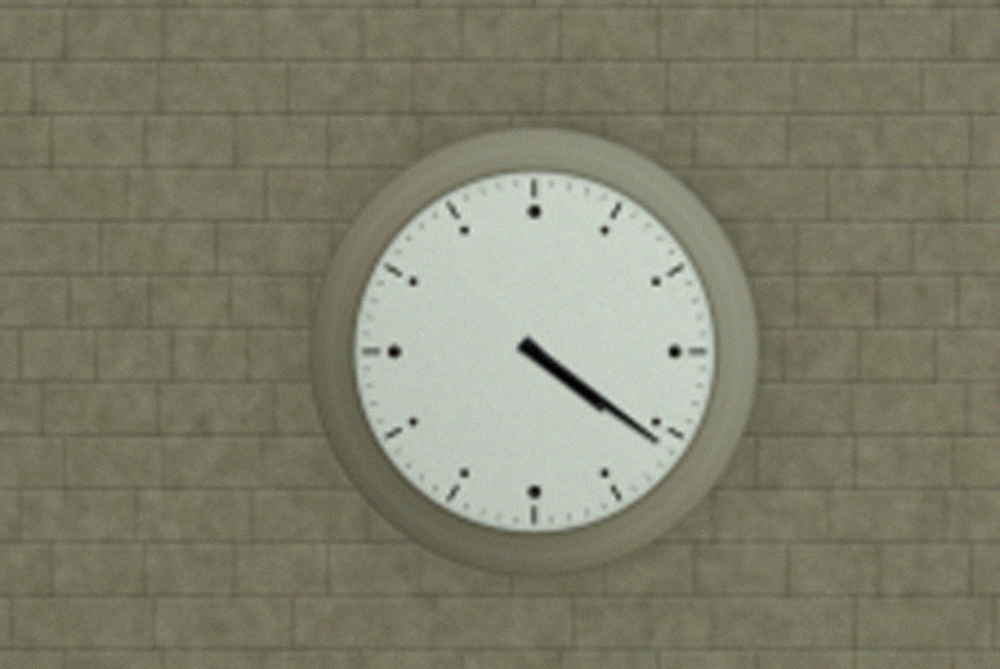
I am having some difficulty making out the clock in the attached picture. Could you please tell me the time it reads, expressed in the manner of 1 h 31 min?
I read 4 h 21 min
